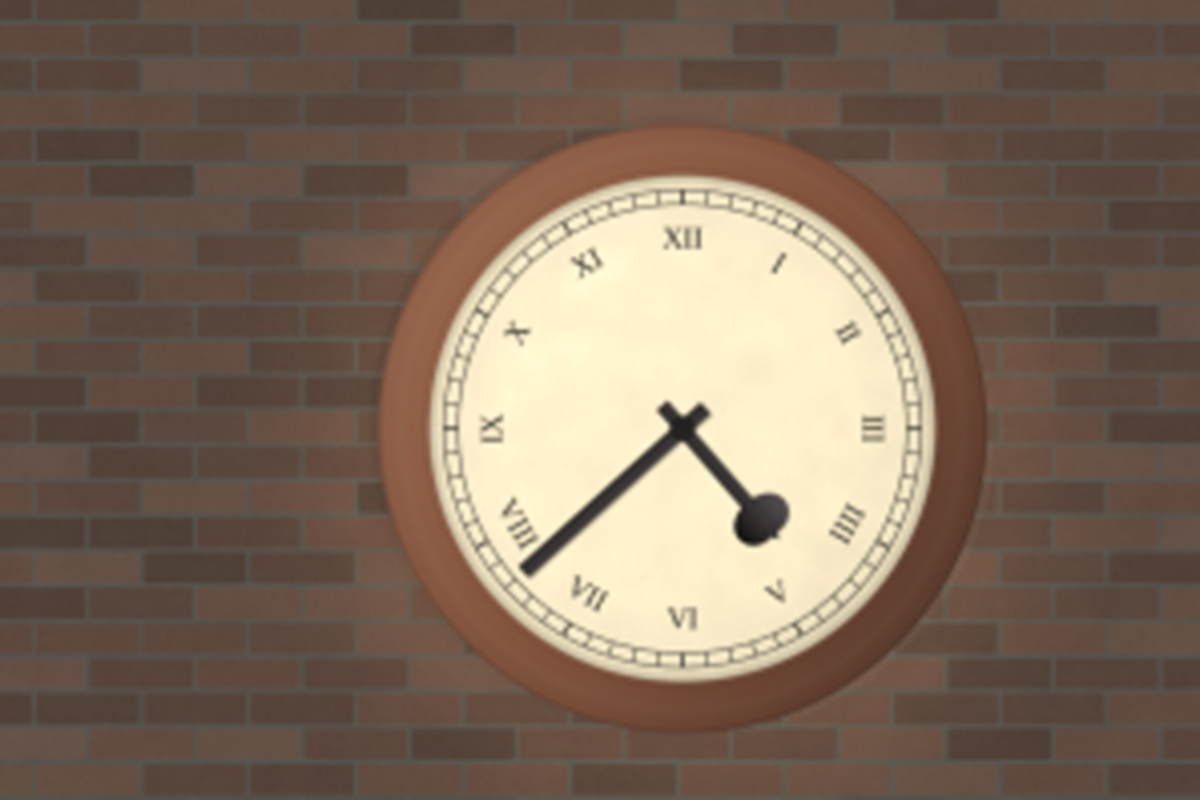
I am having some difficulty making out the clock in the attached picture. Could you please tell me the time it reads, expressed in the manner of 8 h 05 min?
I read 4 h 38 min
